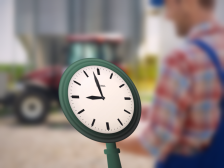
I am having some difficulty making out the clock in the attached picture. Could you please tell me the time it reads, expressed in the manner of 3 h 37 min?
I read 8 h 58 min
